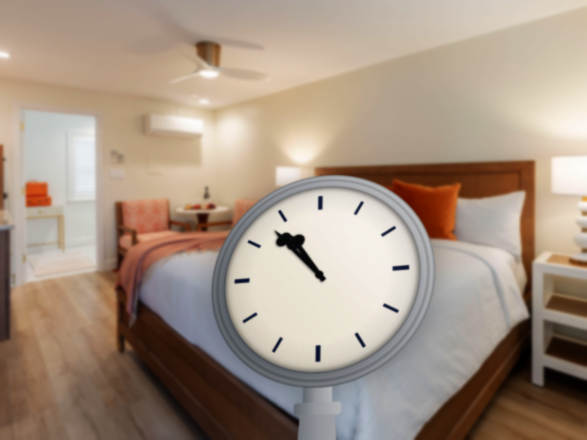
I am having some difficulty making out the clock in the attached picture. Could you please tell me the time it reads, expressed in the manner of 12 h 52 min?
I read 10 h 53 min
